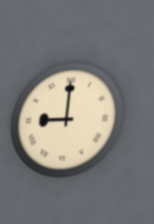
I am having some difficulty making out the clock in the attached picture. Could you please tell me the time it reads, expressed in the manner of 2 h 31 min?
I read 9 h 00 min
